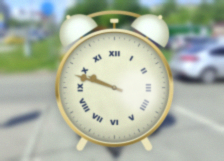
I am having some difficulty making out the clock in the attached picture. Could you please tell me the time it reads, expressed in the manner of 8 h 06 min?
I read 9 h 48 min
